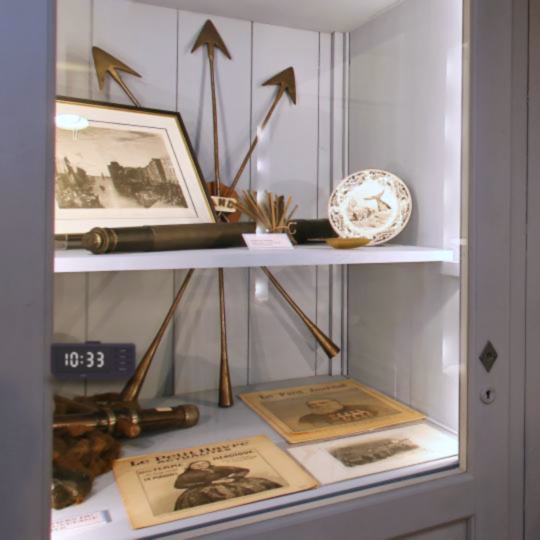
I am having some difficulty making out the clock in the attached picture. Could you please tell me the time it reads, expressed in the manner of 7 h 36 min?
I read 10 h 33 min
